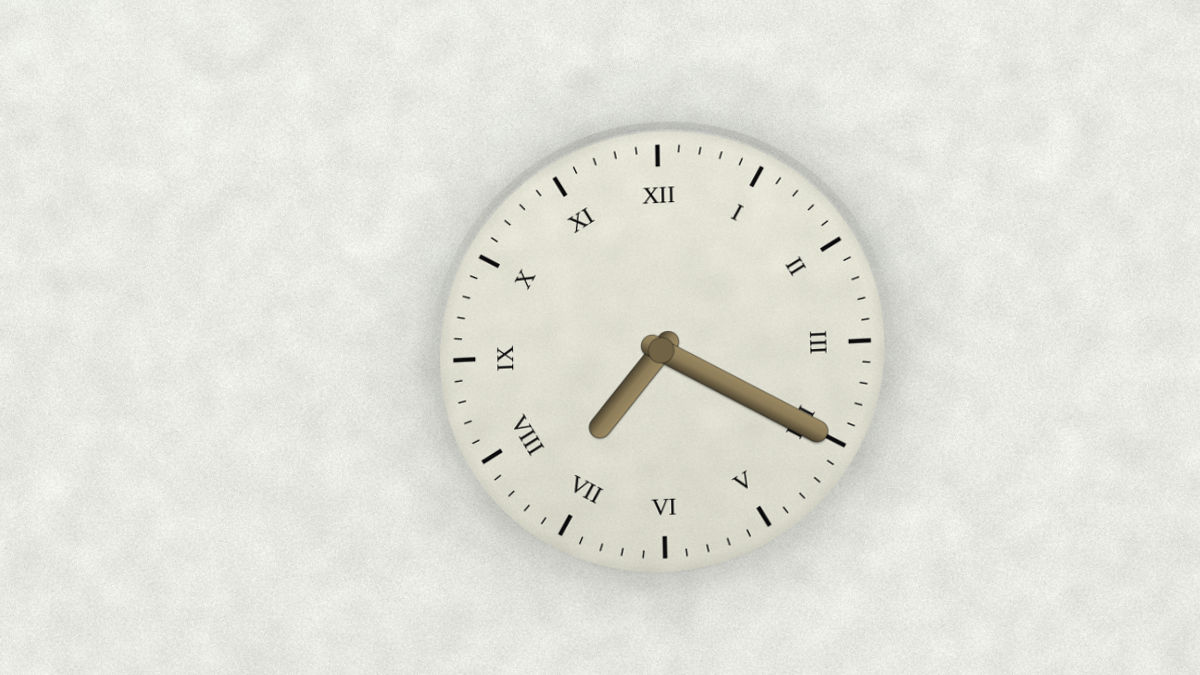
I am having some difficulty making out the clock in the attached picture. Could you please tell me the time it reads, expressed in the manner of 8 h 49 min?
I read 7 h 20 min
